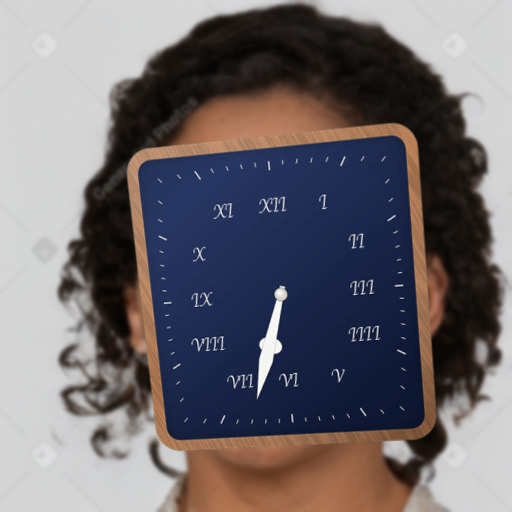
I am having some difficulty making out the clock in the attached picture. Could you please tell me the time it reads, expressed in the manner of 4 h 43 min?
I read 6 h 33 min
